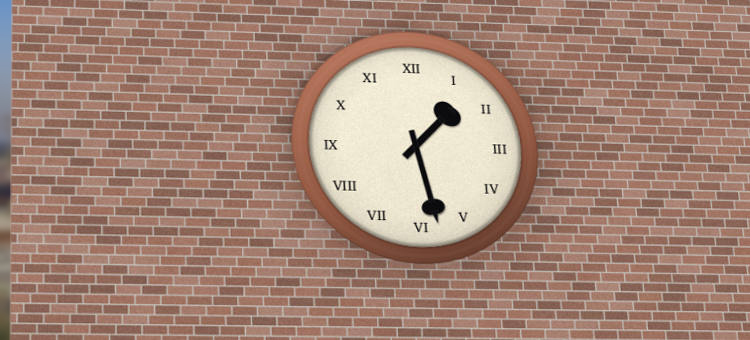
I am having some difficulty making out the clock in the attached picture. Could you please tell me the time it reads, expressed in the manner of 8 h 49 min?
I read 1 h 28 min
